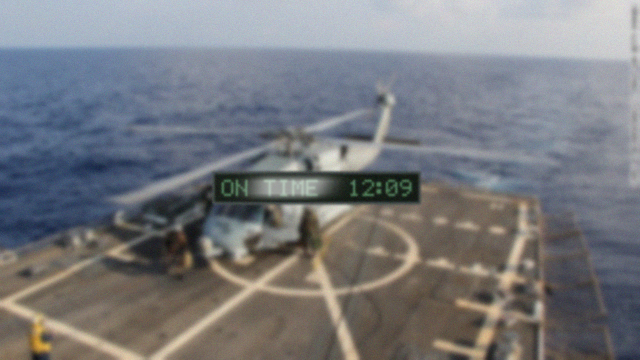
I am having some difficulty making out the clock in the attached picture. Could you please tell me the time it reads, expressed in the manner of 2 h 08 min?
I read 12 h 09 min
